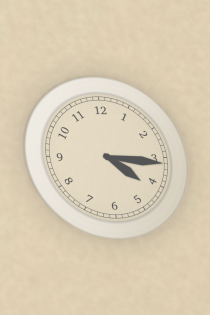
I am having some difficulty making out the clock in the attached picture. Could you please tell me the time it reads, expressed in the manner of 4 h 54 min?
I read 4 h 16 min
